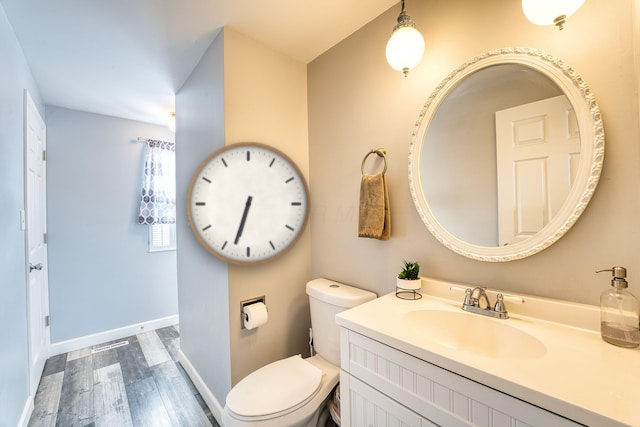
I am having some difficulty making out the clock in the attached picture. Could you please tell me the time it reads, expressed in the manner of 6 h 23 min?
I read 6 h 33 min
